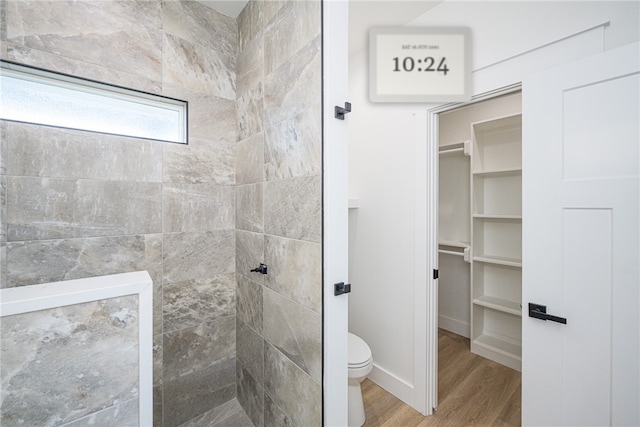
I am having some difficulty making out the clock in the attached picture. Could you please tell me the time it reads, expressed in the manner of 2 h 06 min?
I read 10 h 24 min
